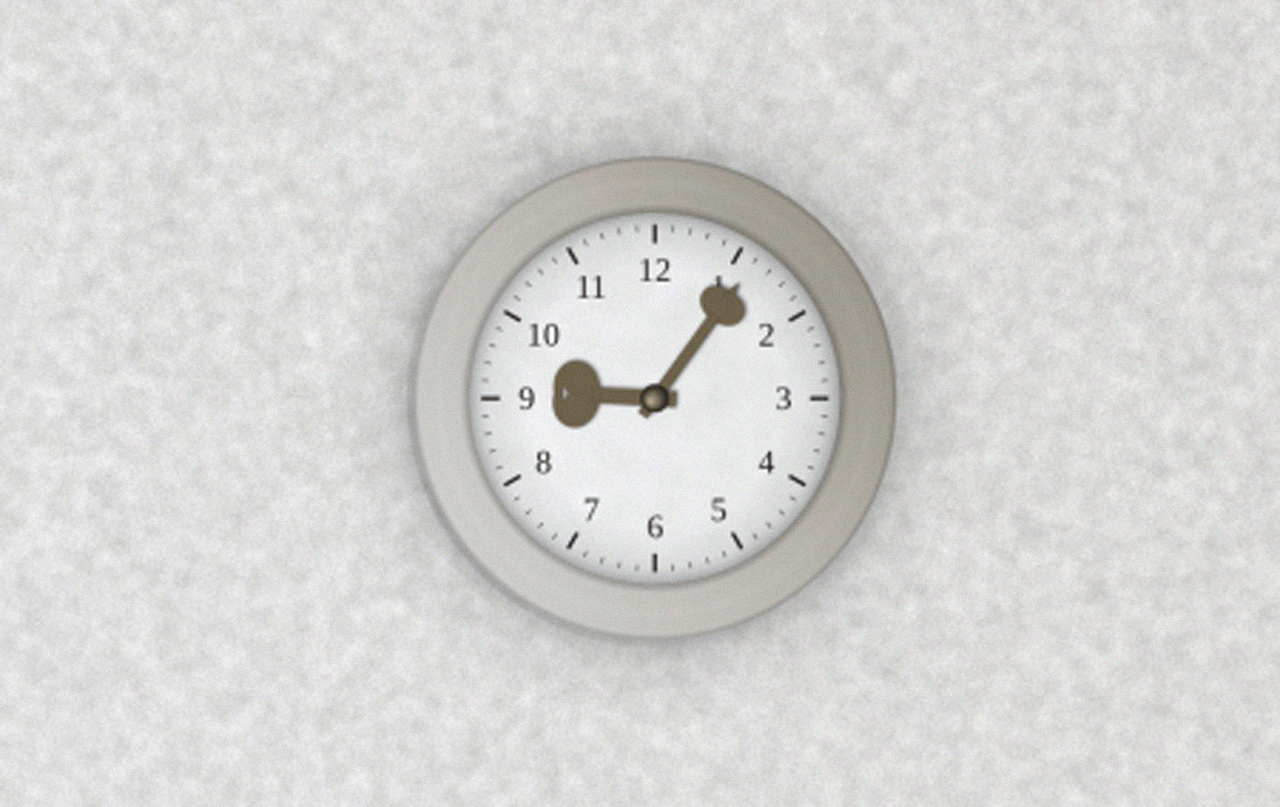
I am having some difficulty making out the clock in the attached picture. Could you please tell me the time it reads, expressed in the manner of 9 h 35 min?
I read 9 h 06 min
